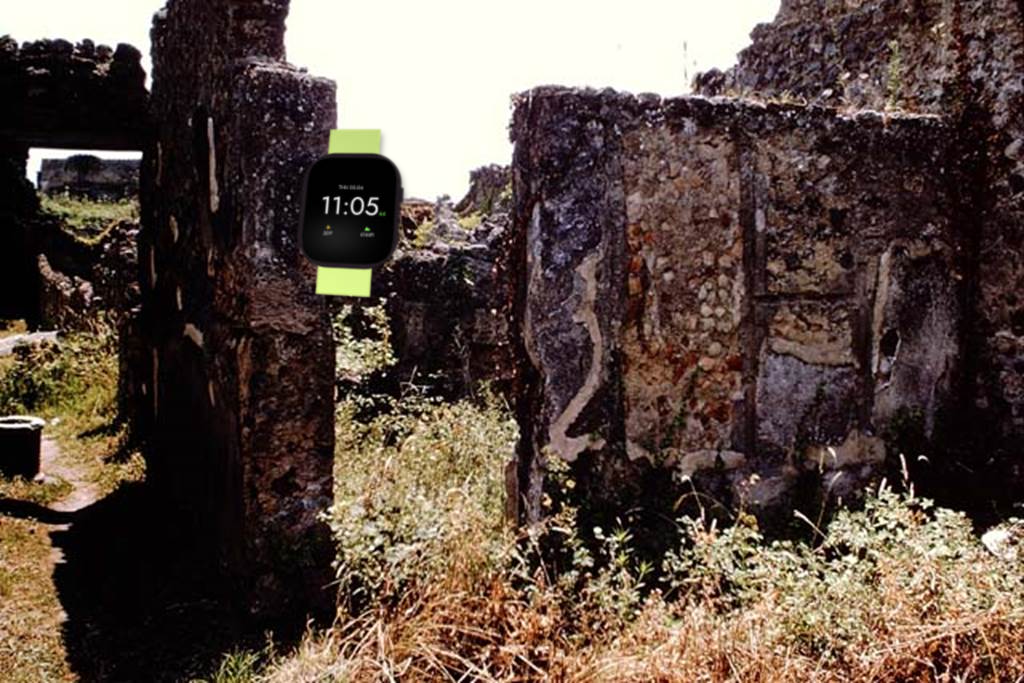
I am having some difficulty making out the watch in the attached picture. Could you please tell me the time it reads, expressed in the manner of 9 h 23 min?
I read 11 h 05 min
